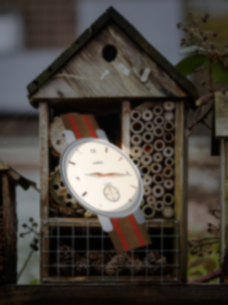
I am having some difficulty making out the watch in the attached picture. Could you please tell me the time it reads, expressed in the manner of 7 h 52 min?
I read 9 h 16 min
